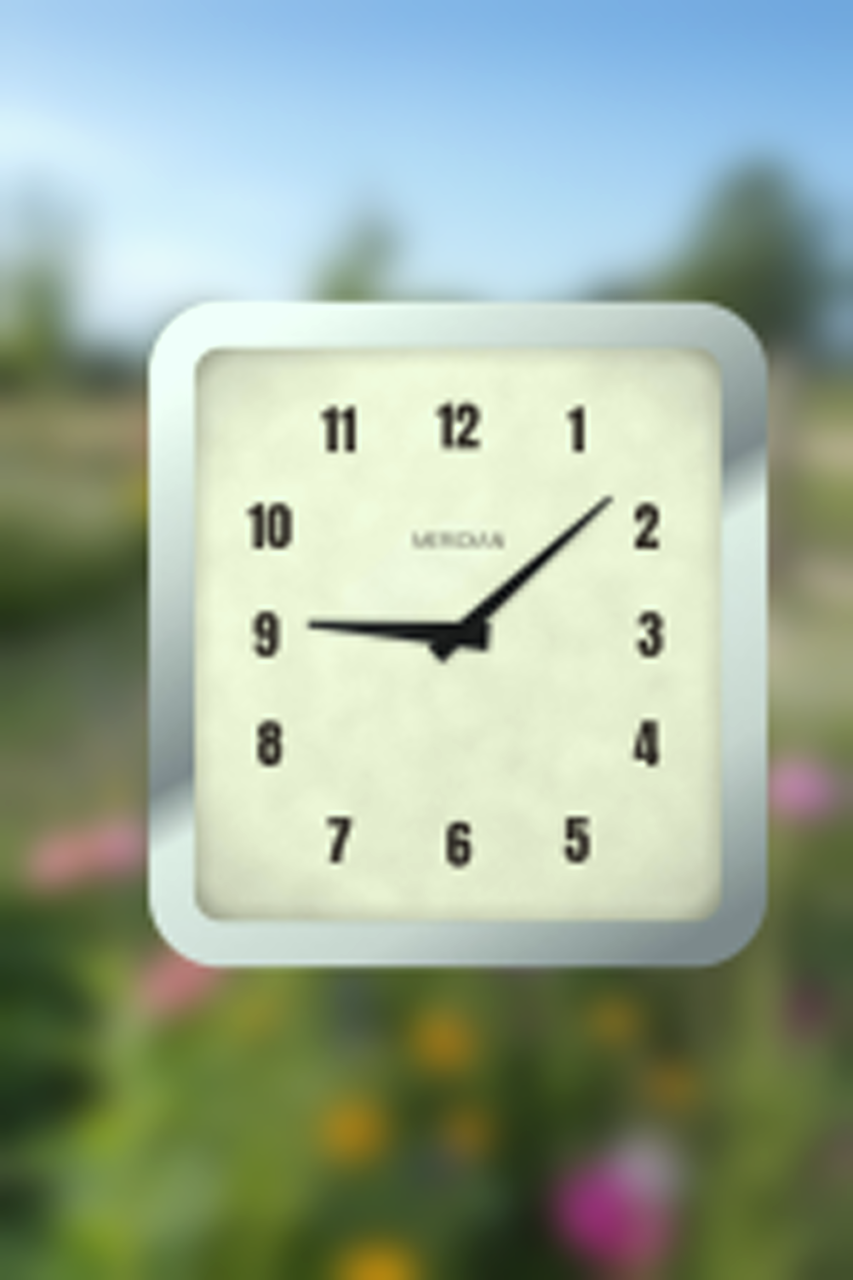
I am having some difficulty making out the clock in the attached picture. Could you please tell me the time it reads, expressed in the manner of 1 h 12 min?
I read 9 h 08 min
